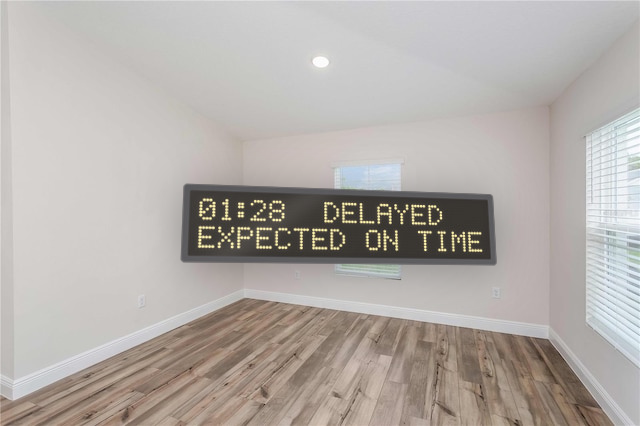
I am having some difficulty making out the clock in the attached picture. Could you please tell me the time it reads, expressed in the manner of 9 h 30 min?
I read 1 h 28 min
